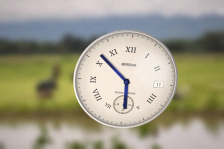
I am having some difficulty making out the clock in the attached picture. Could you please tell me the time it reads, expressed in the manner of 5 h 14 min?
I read 5 h 52 min
